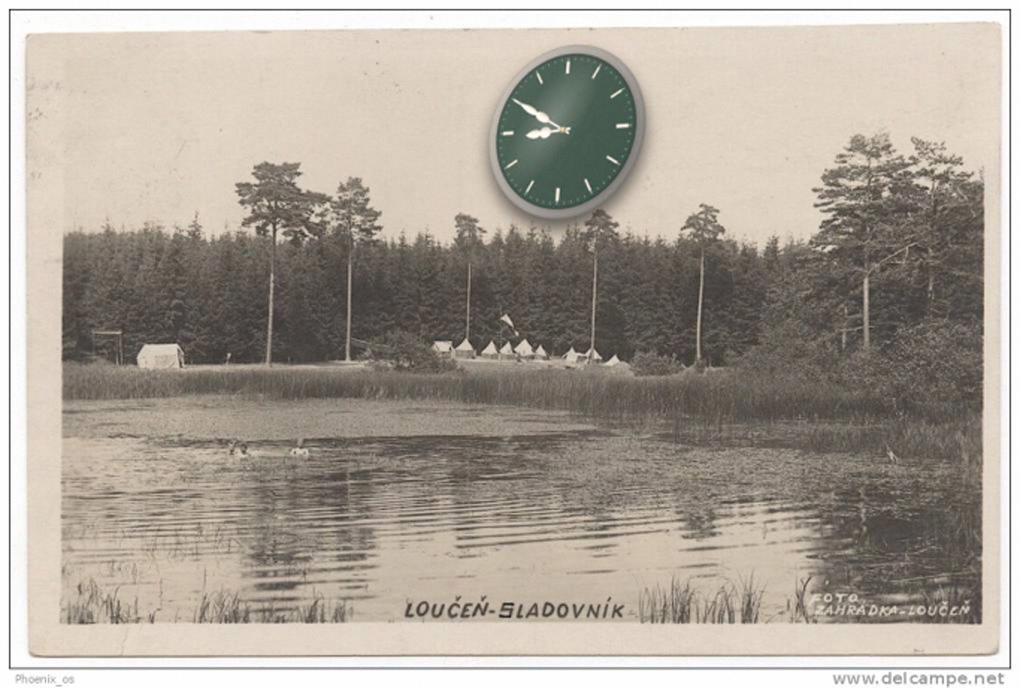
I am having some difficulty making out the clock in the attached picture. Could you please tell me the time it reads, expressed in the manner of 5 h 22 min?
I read 8 h 50 min
